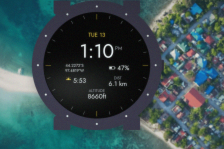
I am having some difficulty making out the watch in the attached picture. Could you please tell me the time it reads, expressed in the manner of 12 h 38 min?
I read 1 h 10 min
